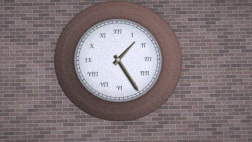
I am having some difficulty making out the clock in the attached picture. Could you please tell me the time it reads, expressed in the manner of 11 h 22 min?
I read 1 h 25 min
